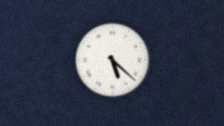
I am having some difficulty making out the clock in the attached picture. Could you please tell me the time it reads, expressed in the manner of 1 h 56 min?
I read 5 h 22 min
